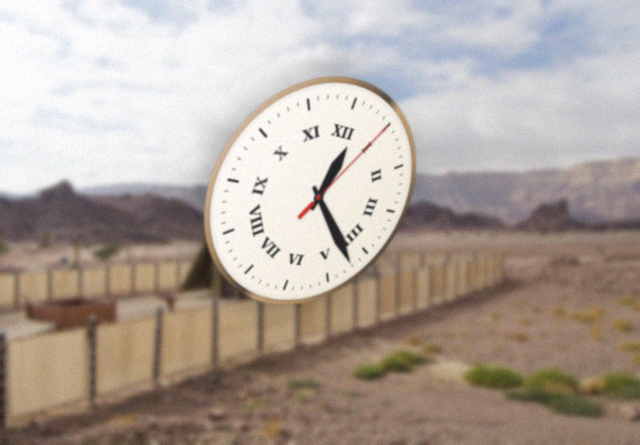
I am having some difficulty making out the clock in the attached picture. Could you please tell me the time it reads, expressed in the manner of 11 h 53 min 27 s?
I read 12 h 22 min 05 s
